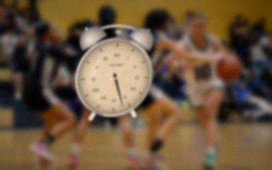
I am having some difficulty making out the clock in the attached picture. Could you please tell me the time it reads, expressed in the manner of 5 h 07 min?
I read 5 h 27 min
